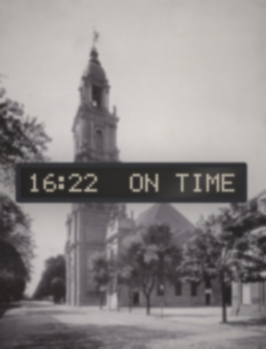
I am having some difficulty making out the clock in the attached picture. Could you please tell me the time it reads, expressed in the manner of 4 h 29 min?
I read 16 h 22 min
